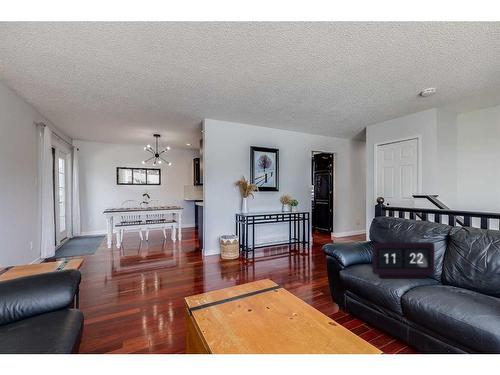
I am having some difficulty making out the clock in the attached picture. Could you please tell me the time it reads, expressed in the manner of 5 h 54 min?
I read 11 h 22 min
